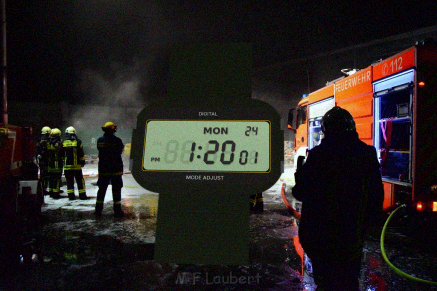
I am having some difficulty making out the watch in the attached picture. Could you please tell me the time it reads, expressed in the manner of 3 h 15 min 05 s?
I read 1 h 20 min 01 s
